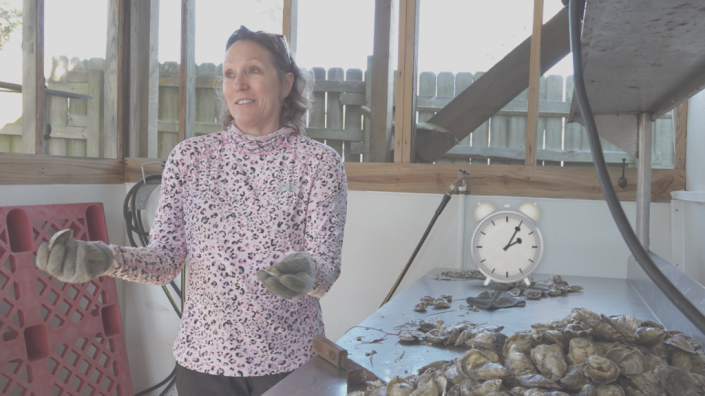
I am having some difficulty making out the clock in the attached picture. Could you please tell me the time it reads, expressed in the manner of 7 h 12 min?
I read 2 h 05 min
